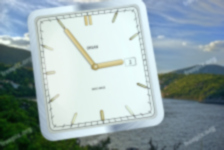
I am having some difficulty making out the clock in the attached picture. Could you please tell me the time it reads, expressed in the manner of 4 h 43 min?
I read 2 h 55 min
